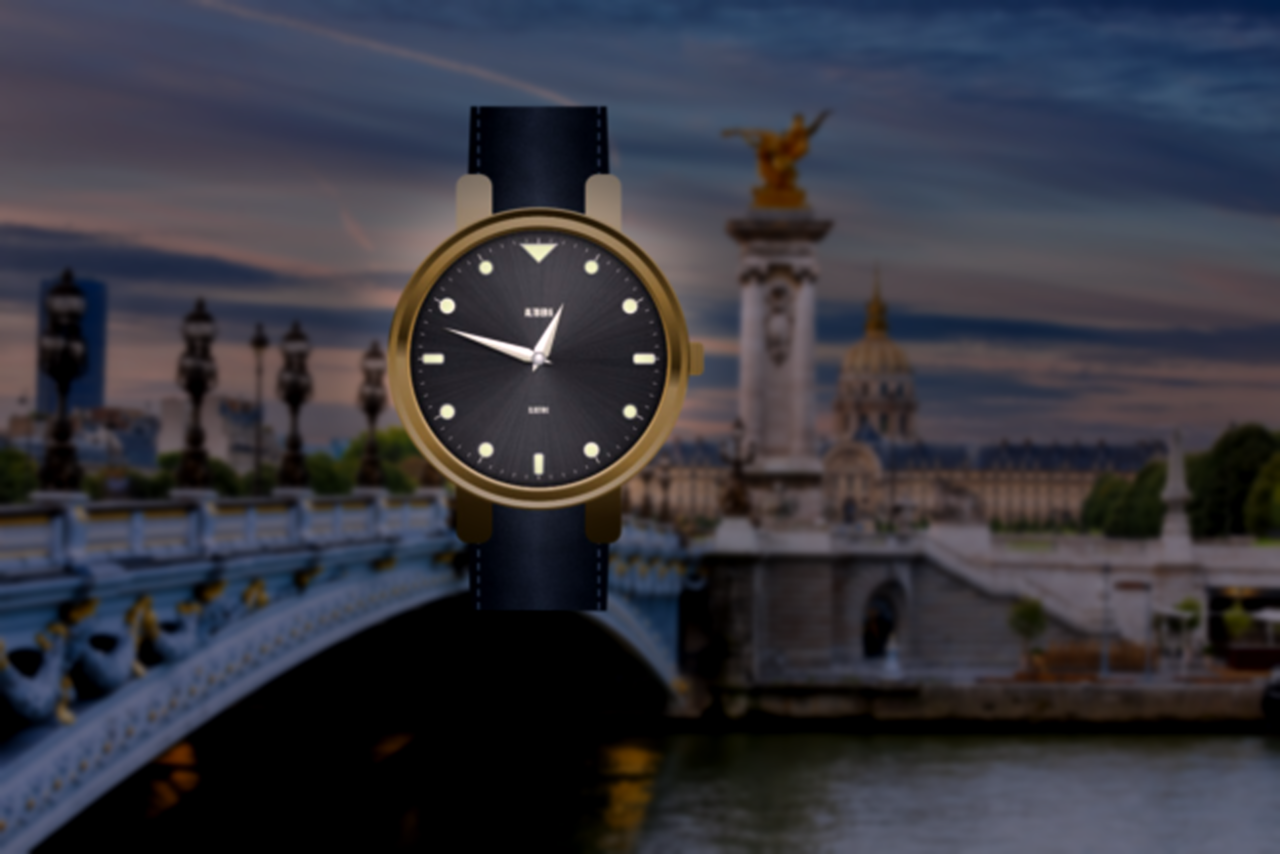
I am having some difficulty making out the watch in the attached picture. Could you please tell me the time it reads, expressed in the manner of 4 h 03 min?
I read 12 h 48 min
